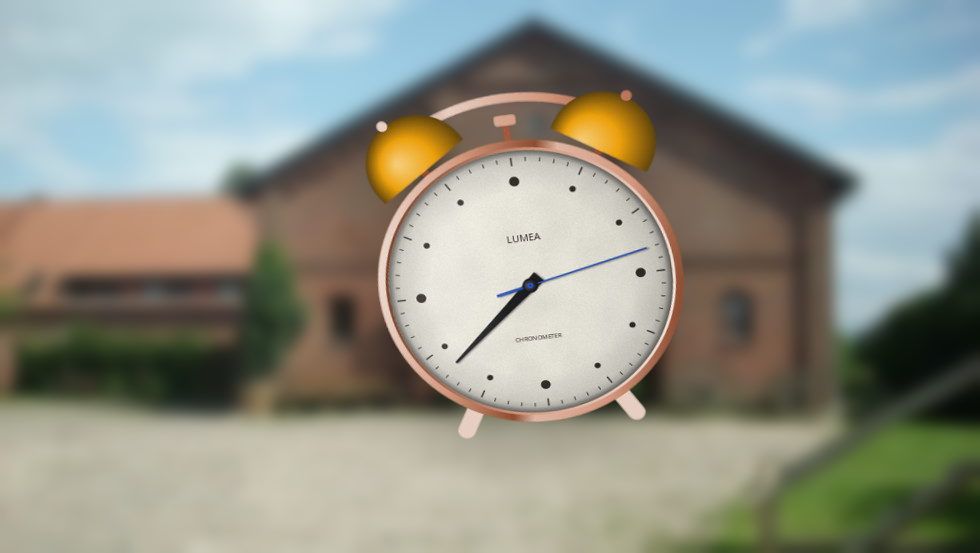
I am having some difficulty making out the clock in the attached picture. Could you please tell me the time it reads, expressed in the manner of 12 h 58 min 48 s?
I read 7 h 38 min 13 s
